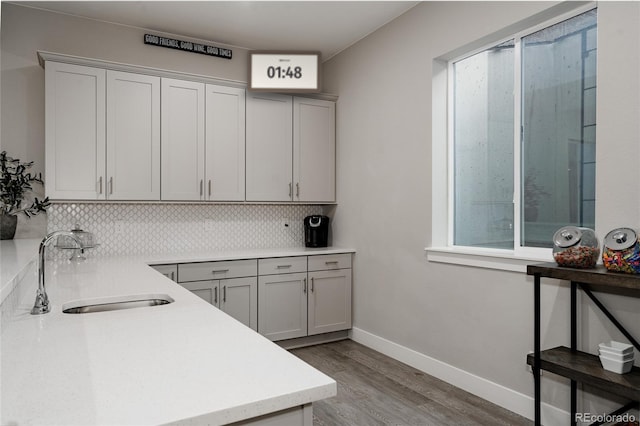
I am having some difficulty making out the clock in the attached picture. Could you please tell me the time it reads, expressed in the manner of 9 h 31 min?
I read 1 h 48 min
